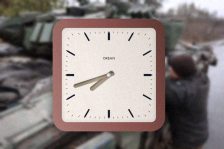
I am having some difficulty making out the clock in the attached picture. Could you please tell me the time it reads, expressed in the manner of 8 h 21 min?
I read 7 h 42 min
